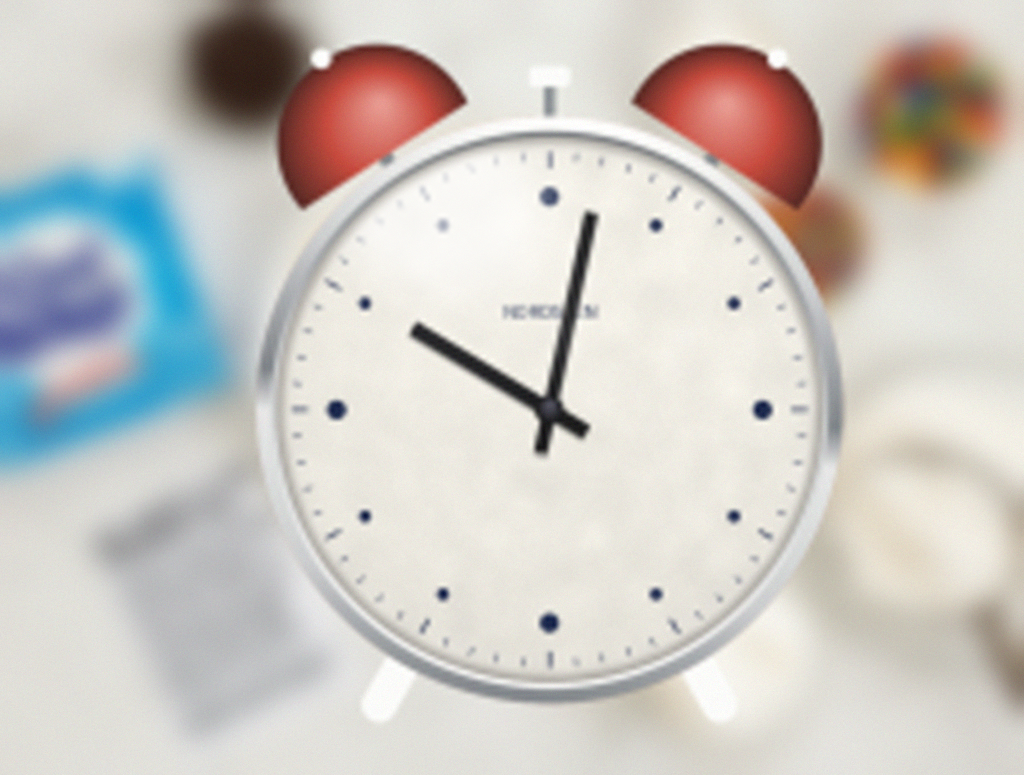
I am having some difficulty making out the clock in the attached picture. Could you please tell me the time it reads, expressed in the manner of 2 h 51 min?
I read 10 h 02 min
